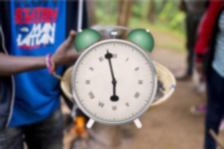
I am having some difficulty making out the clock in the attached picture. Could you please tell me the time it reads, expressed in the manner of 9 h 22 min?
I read 5 h 58 min
